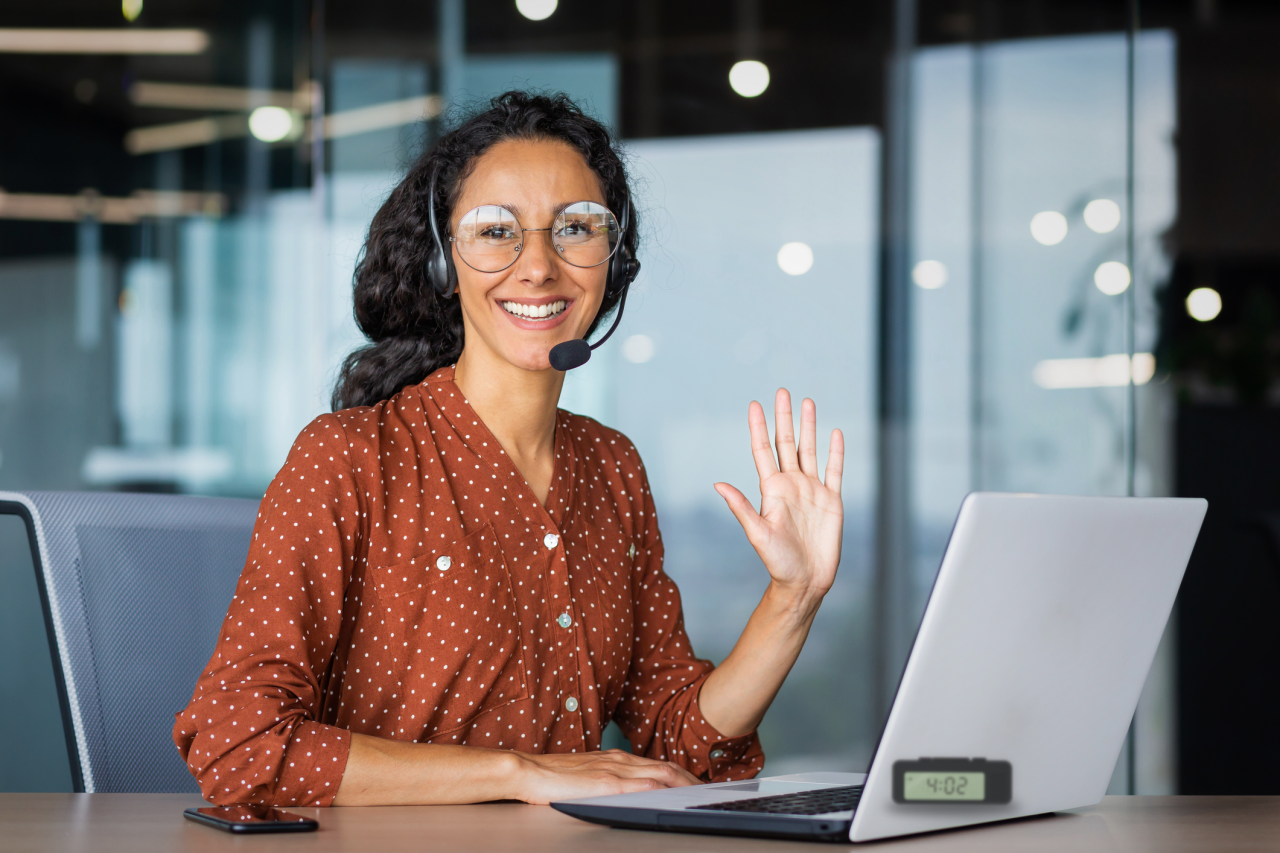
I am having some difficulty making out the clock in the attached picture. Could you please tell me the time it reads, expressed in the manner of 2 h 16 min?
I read 4 h 02 min
